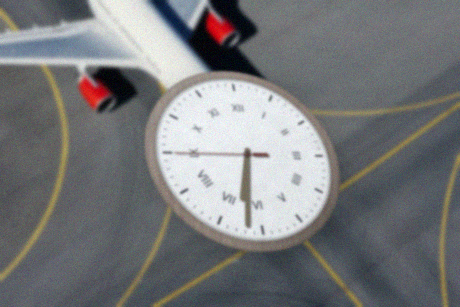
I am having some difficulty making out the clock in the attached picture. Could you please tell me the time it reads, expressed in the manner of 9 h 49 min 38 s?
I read 6 h 31 min 45 s
